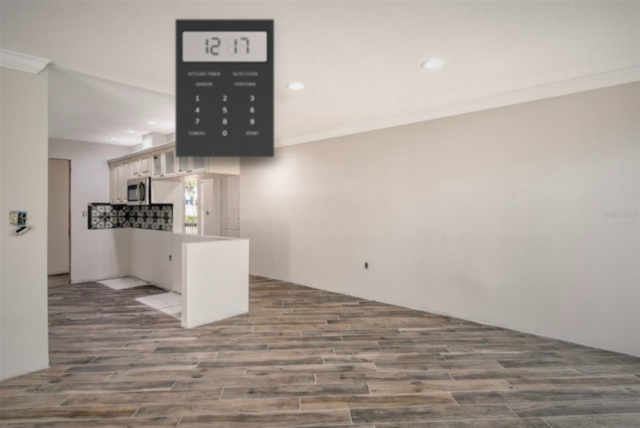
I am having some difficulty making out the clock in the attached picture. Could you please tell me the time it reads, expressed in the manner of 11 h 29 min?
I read 12 h 17 min
